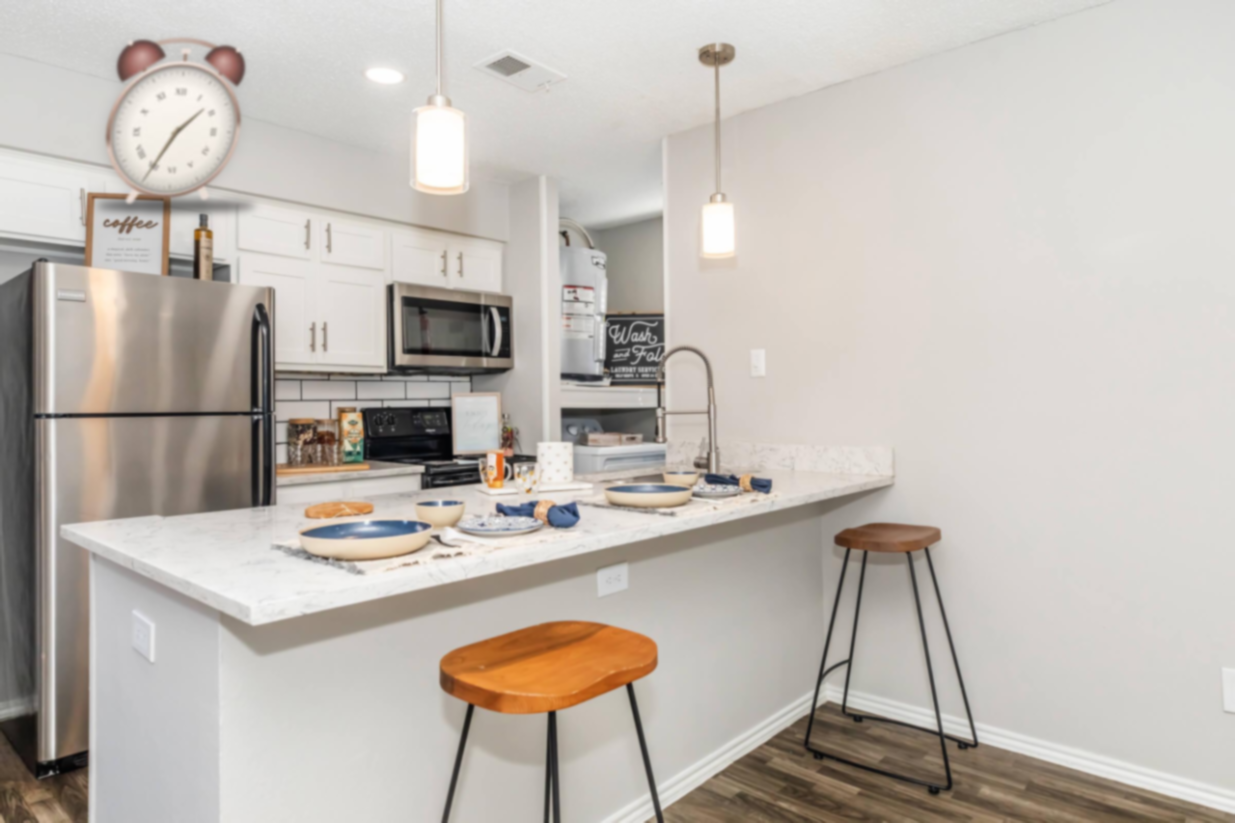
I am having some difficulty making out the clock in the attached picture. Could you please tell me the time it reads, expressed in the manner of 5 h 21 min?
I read 1 h 35 min
